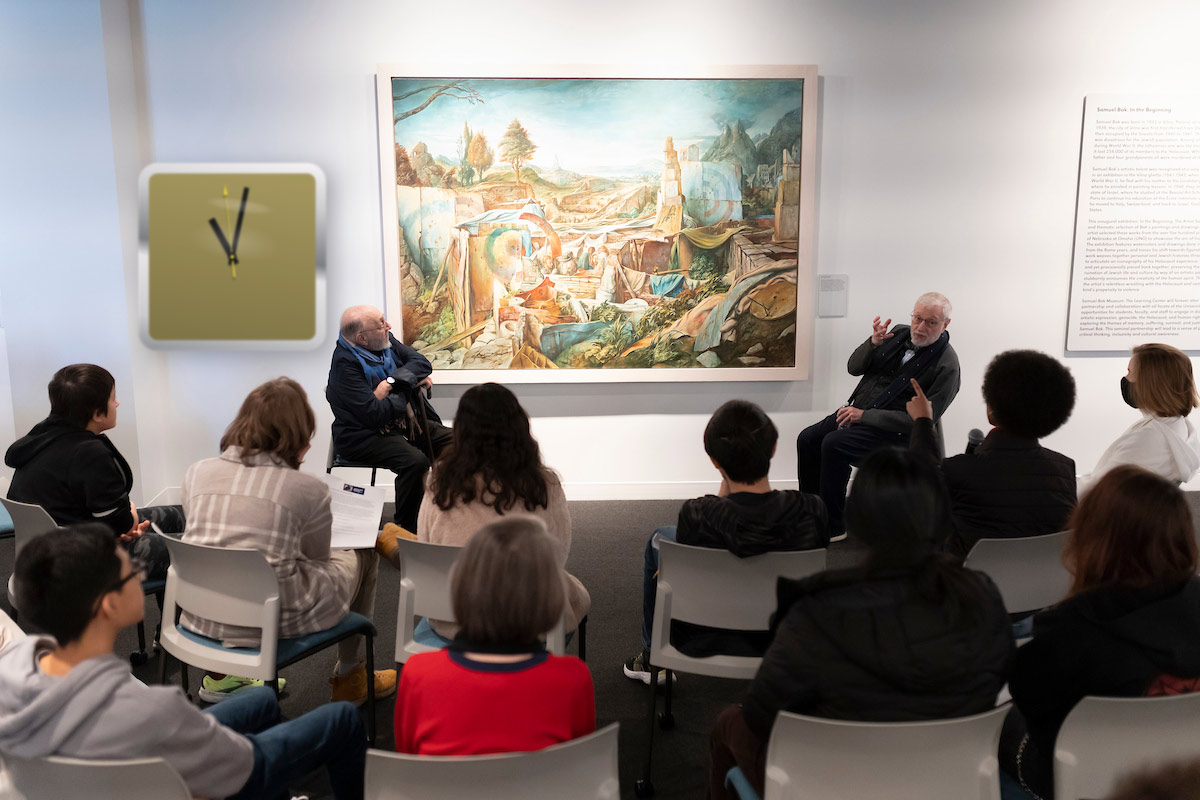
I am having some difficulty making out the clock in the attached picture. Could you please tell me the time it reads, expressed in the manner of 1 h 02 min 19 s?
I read 11 h 01 min 59 s
